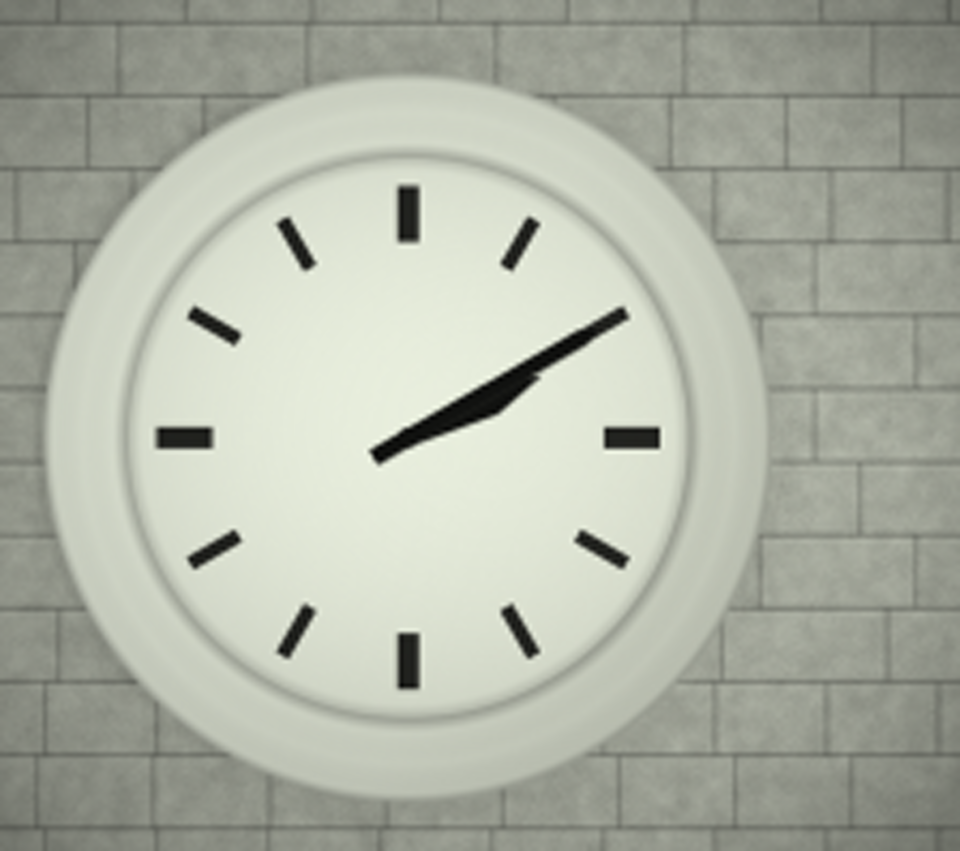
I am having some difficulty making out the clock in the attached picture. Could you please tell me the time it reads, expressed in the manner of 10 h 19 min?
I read 2 h 10 min
